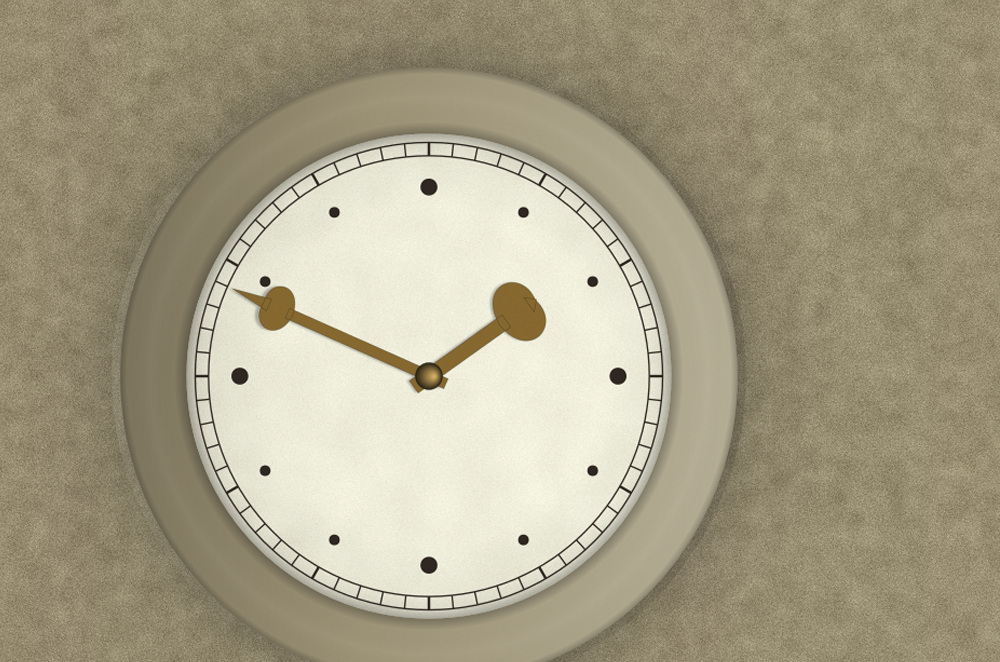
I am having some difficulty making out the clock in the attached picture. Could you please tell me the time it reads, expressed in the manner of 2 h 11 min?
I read 1 h 49 min
